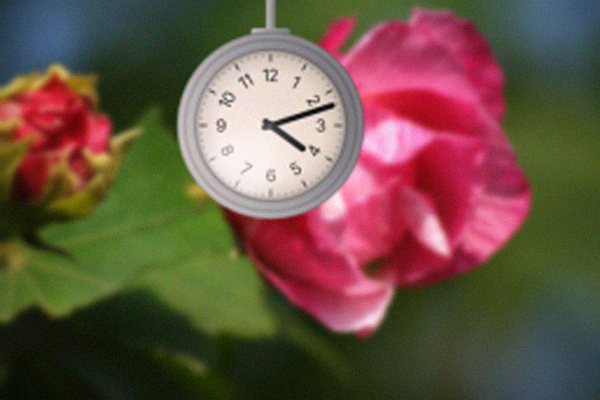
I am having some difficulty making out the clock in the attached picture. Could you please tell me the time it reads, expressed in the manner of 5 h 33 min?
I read 4 h 12 min
